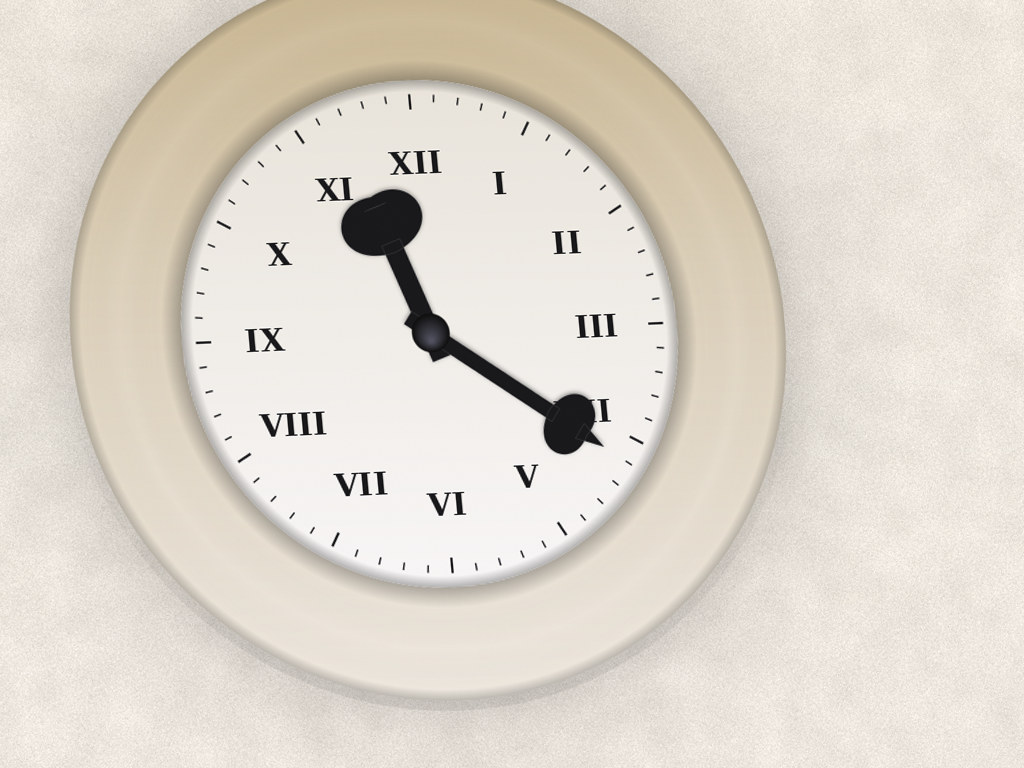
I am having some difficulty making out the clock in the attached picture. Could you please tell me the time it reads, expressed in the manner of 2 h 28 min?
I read 11 h 21 min
